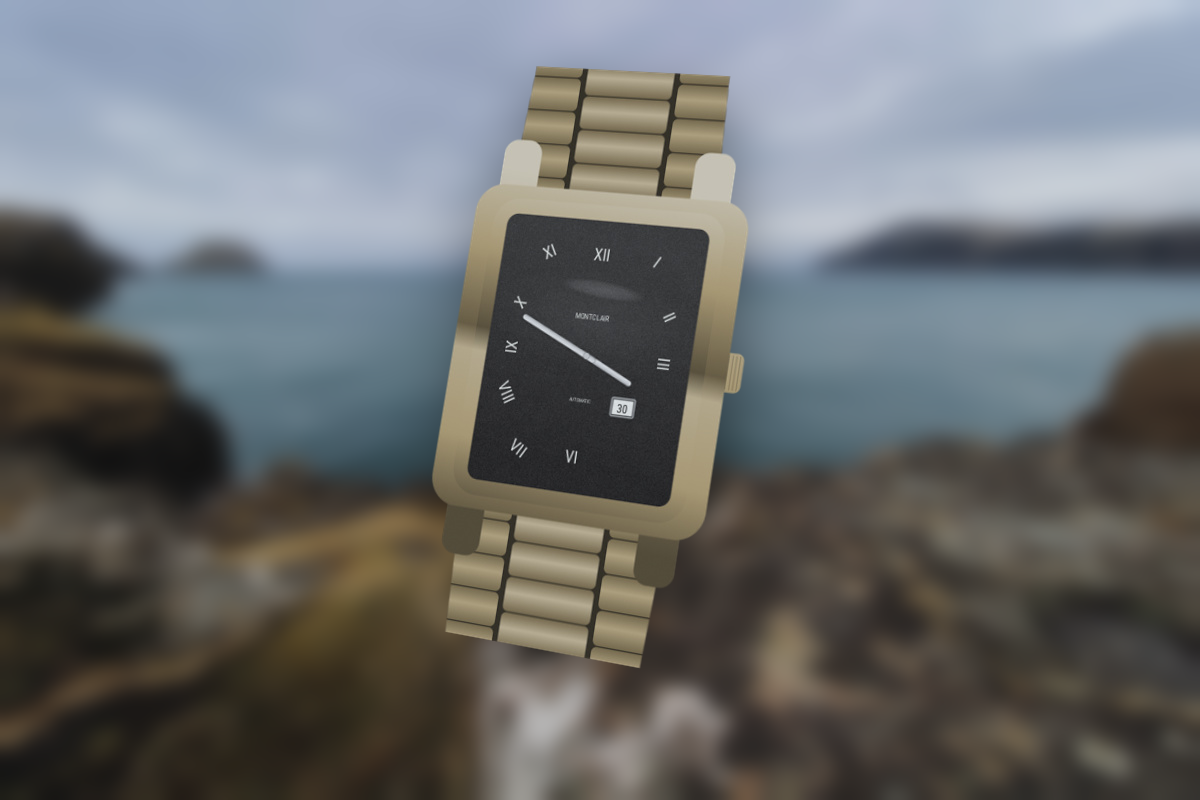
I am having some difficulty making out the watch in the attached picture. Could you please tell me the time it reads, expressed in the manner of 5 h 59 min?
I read 3 h 49 min
